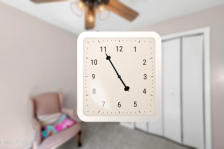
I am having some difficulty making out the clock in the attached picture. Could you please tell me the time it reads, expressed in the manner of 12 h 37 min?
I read 4 h 55 min
